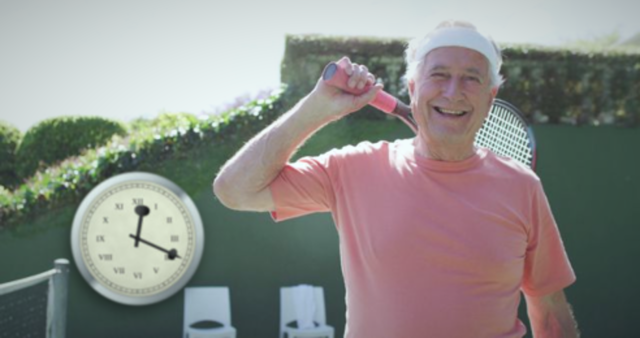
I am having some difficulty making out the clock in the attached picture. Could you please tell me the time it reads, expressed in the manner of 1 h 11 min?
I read 12 h 19 min
